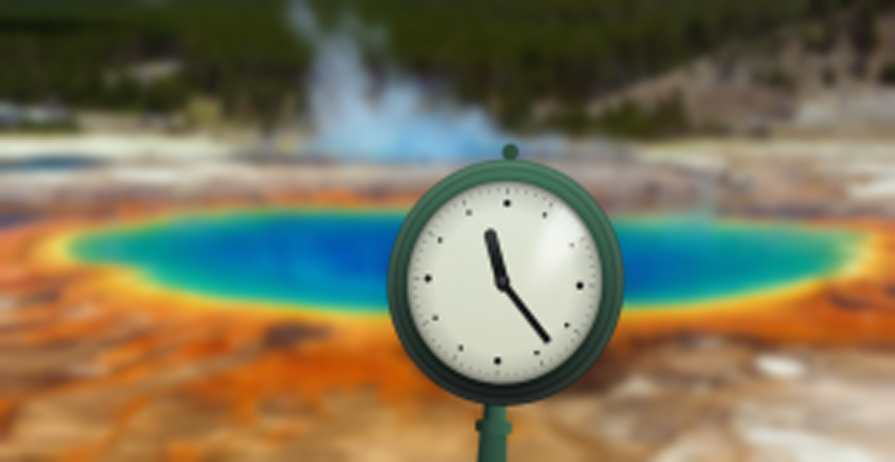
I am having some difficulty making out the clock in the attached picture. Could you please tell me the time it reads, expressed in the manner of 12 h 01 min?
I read 11 h 23 min
